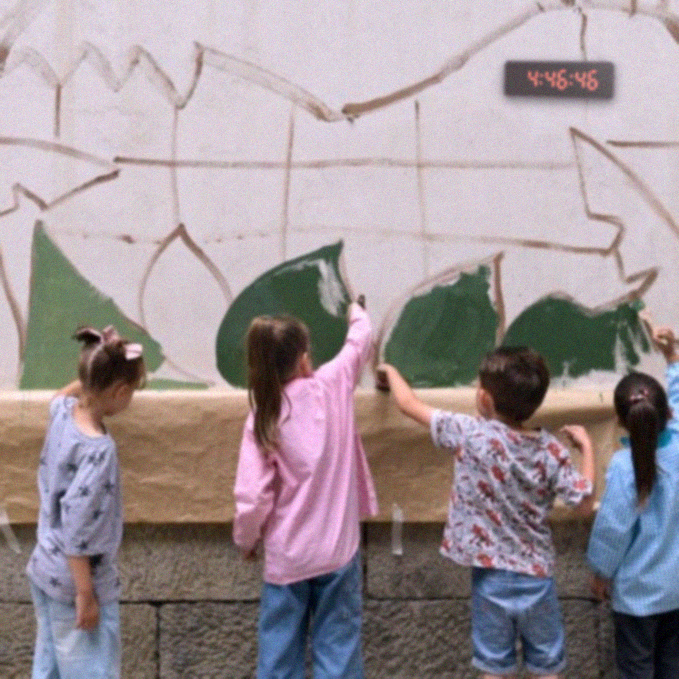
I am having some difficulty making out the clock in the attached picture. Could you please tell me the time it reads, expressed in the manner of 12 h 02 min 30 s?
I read 4 h 46 min 46 s
